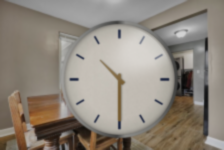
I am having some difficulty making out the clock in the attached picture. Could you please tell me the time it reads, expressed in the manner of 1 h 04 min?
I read 10 h 30 min
